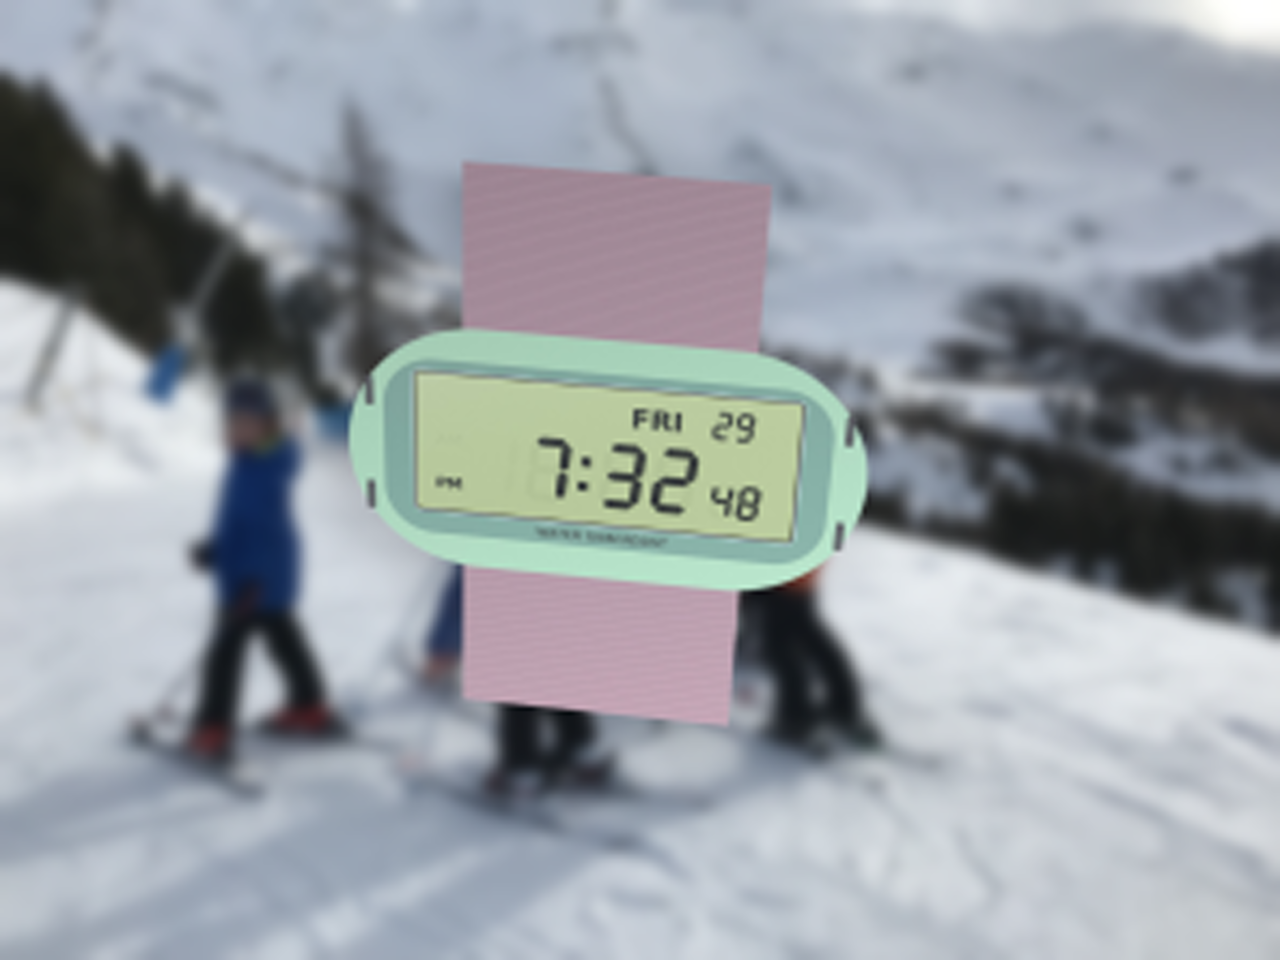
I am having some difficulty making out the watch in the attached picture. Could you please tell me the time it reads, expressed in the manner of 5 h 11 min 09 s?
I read 7 h 32 min 48 s
